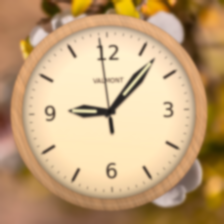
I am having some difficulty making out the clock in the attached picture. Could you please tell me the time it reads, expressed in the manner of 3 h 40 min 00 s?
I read 9 h 06 min 59 s
